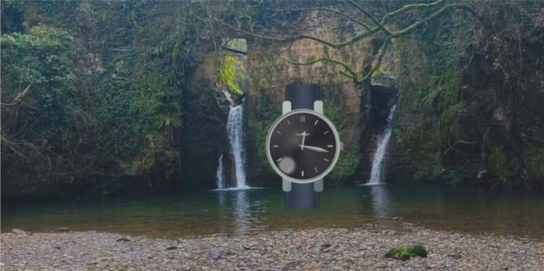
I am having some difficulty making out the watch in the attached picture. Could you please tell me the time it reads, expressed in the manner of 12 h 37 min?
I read 12 h 17 min
